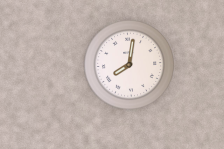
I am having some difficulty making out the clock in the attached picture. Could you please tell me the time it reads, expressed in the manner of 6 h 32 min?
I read 8 h 02 min
